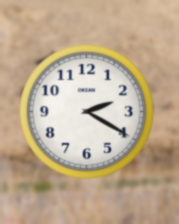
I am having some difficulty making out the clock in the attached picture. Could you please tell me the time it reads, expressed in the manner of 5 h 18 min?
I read 2 h 20 min
